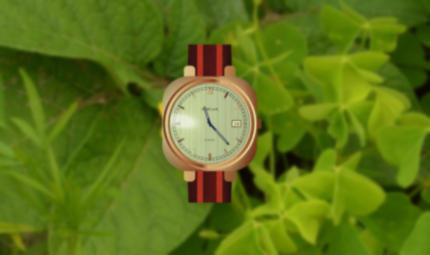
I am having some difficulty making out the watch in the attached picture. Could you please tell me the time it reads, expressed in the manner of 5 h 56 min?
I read 11 h 23 min
